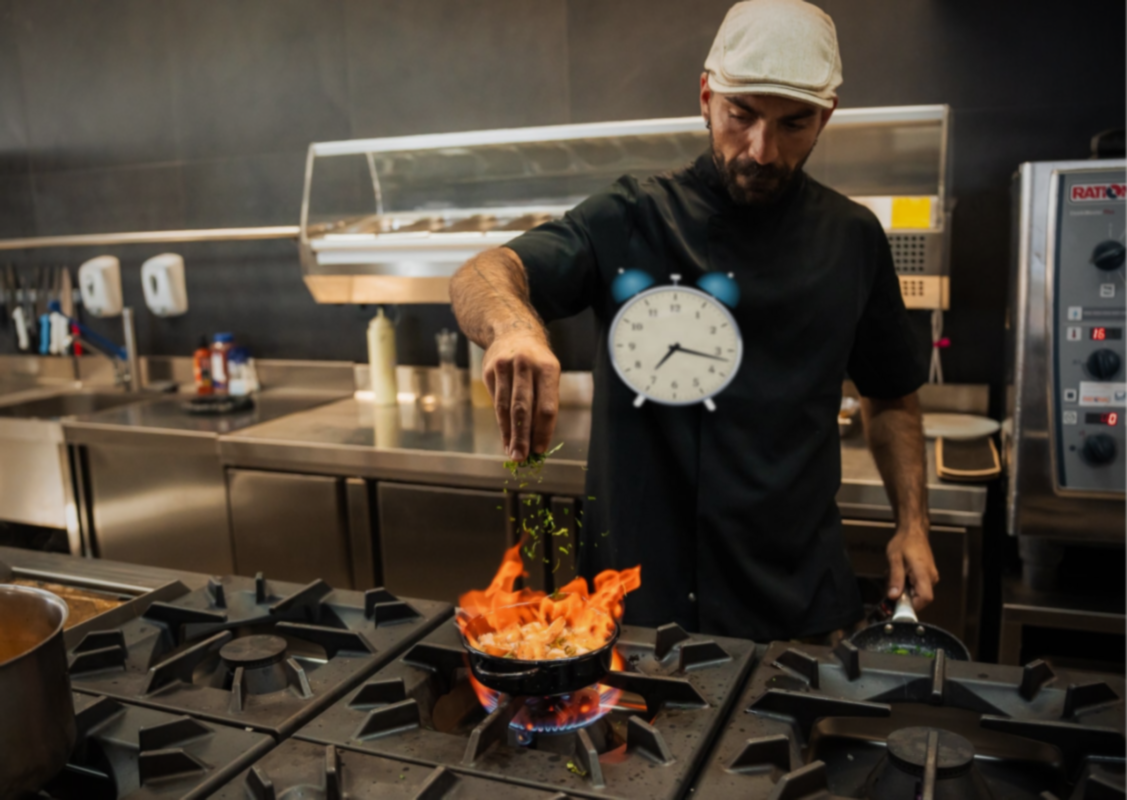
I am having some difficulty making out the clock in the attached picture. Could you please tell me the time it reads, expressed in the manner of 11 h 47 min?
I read 7 h 17 min
